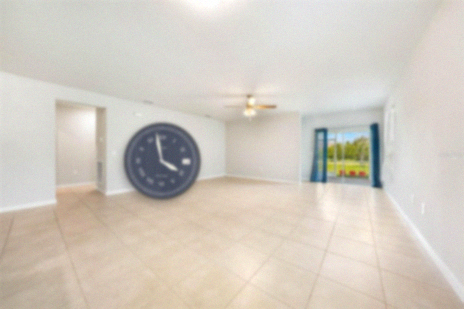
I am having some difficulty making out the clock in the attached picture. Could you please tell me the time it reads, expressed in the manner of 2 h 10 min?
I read 3 h 58 min
